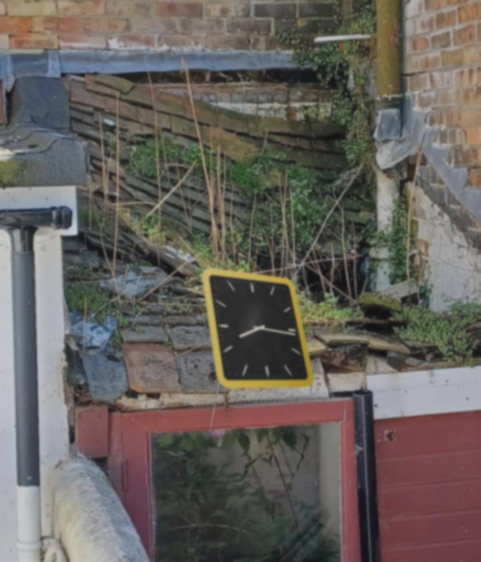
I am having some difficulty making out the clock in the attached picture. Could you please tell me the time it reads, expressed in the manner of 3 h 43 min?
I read 8 h 16 min
